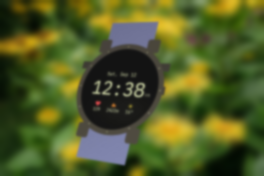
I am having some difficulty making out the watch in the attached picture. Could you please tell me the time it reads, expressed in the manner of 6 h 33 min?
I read 12 h 38 min
